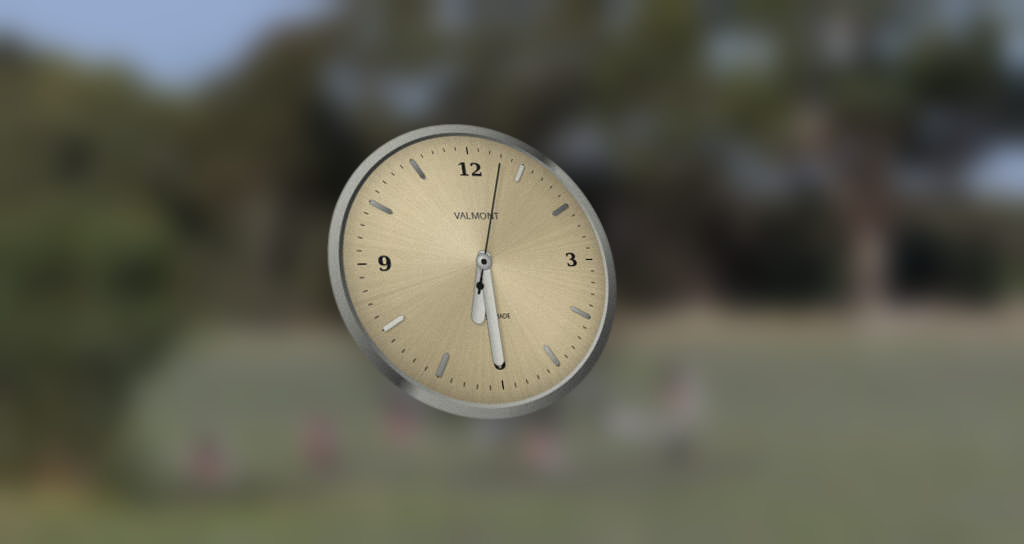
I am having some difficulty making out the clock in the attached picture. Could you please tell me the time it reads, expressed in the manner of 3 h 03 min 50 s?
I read 6 h 30 min 03 s
